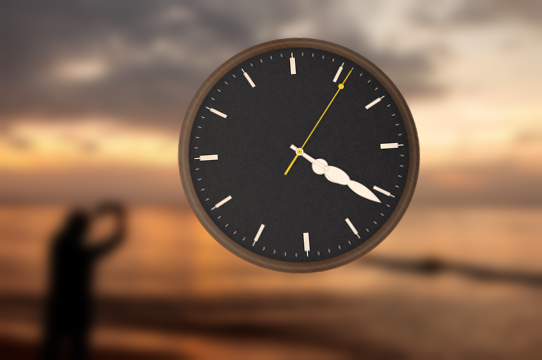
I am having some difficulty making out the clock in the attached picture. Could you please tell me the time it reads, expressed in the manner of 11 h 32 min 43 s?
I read 4 h 21 min 06 s
